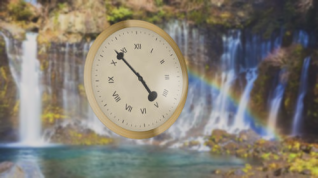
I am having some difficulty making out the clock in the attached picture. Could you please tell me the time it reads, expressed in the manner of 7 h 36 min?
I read 4 h 53 min
